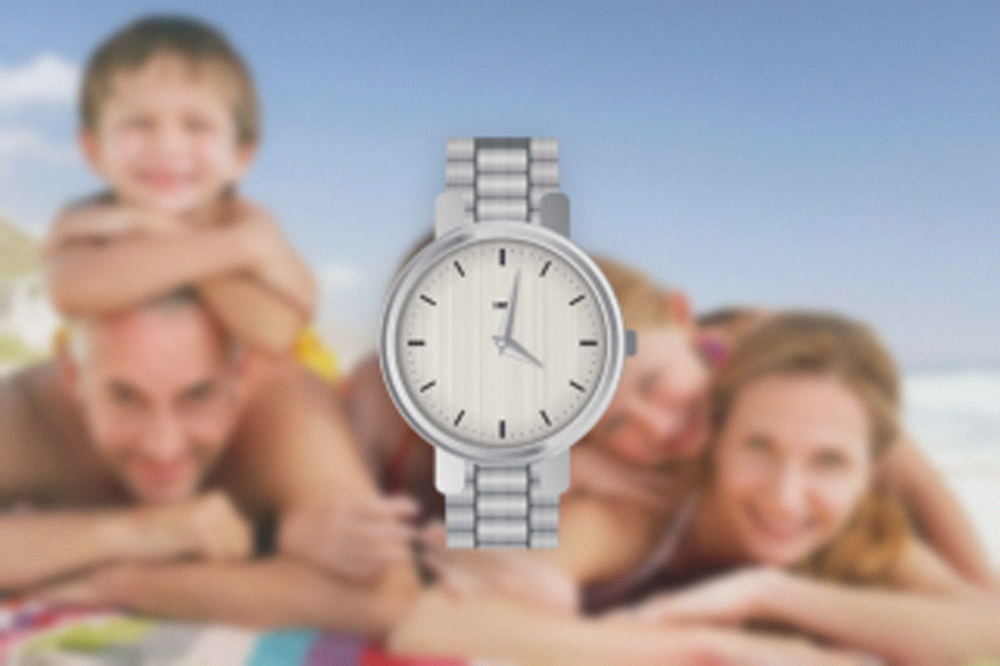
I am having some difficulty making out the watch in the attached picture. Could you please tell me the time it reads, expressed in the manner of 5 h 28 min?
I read 4 h 02 min
